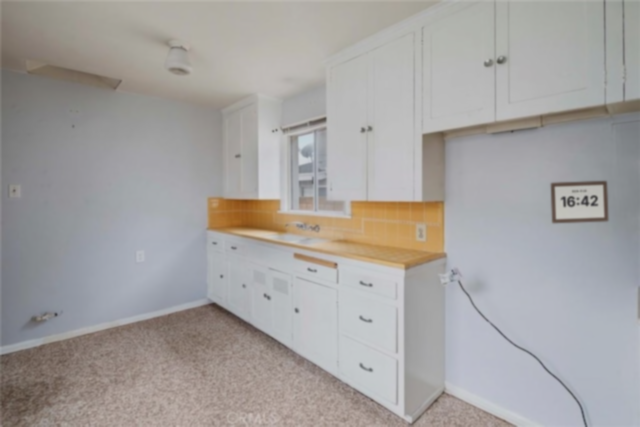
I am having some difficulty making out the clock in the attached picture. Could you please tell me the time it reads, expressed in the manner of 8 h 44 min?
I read 16 h 42 min
